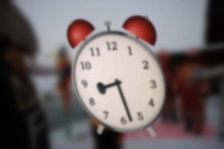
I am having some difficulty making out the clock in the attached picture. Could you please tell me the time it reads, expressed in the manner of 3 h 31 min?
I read 8 h 28 min
